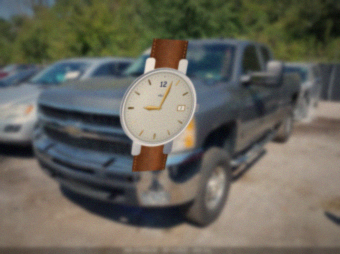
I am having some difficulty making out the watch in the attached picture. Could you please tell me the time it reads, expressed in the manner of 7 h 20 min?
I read 9 h 03 min
